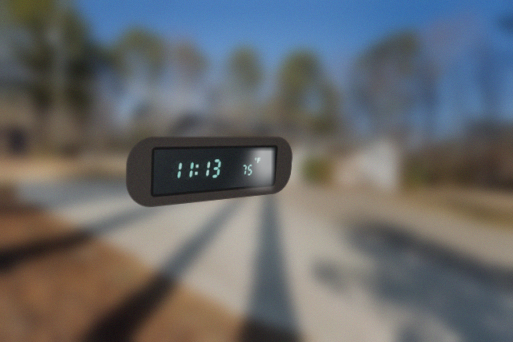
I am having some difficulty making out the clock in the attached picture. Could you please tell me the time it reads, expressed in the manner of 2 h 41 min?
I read 11 h 13 min
